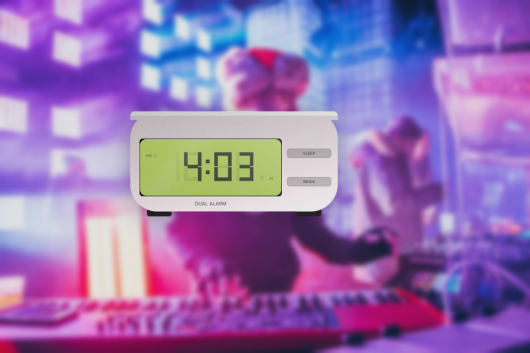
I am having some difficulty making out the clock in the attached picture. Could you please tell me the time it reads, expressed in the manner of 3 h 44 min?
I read 4 h 03 min
